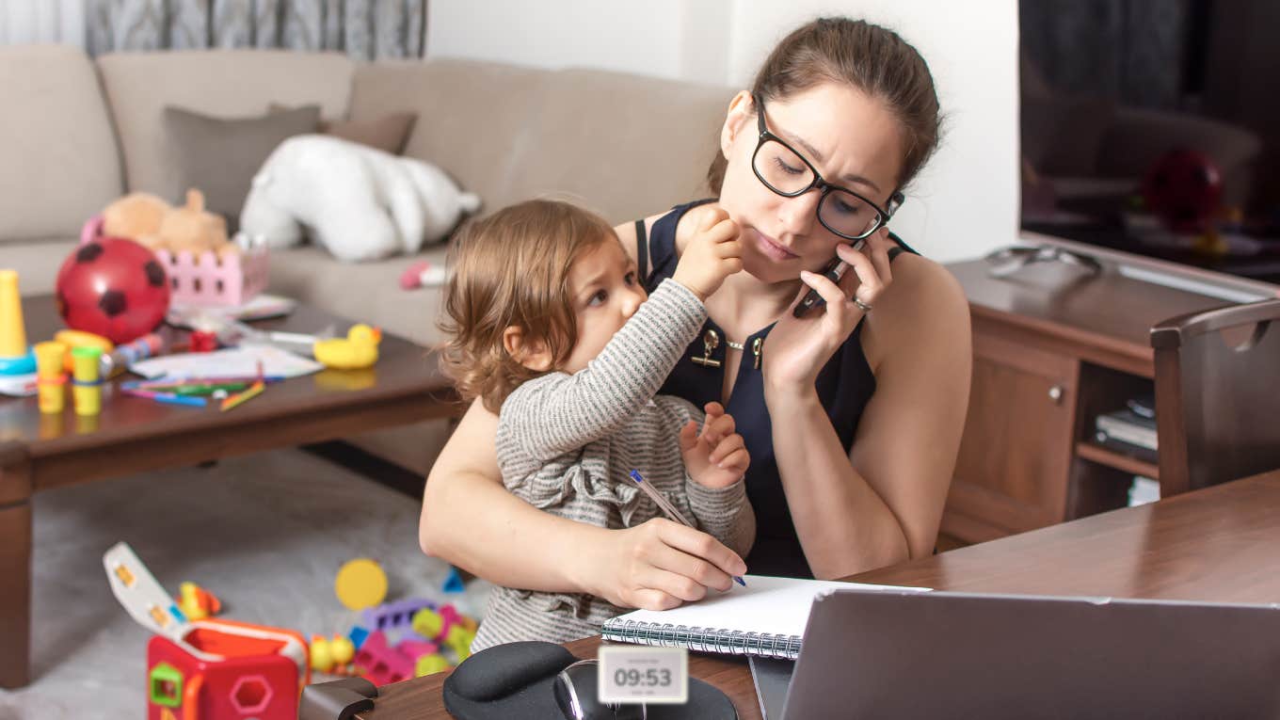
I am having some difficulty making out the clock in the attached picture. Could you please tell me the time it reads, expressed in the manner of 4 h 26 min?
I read 9 h 53 min
